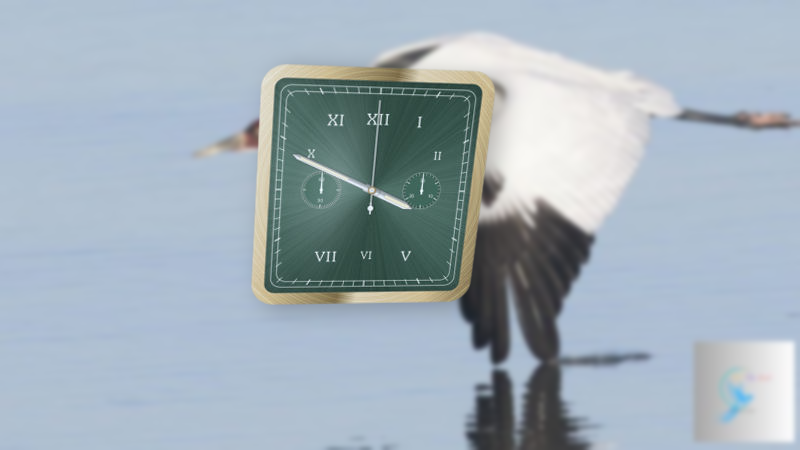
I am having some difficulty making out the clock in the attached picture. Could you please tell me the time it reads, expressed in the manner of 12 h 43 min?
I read 3 h 49 min
